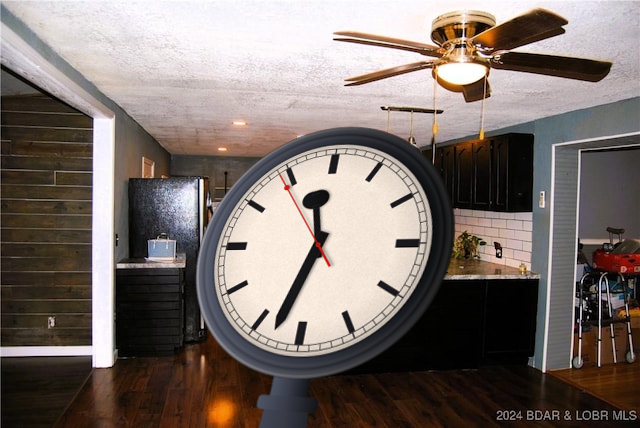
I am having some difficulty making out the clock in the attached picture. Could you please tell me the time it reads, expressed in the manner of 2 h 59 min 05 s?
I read 11 h 32 min 54 s
